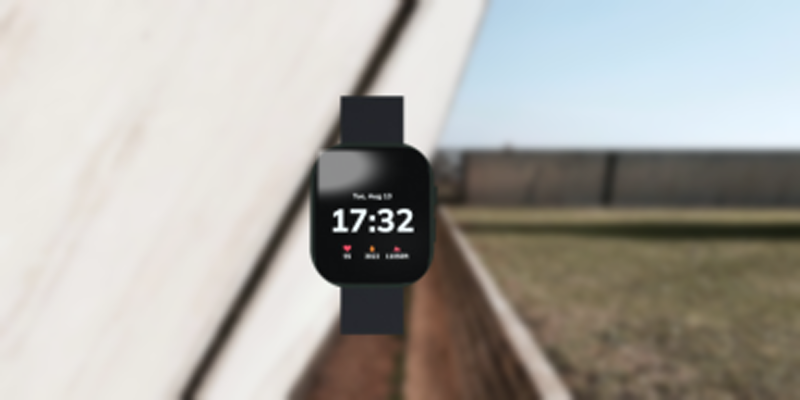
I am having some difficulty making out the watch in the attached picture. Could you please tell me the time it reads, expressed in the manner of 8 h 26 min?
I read 17 h 32 min
